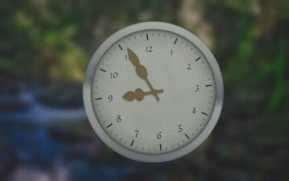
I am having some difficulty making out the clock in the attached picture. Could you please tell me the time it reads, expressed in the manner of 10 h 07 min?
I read 8 h 56 min
